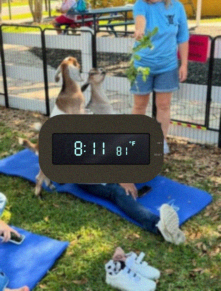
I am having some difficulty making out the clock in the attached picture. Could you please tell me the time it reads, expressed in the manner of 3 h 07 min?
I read 8 h 11 min
